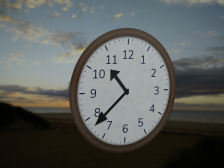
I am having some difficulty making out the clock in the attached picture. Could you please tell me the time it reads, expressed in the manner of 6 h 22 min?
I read 10 h 38 min
